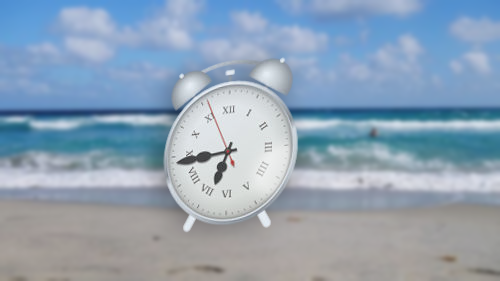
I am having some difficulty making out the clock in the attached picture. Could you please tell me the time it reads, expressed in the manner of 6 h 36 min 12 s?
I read 6 h 43 min 56 s
